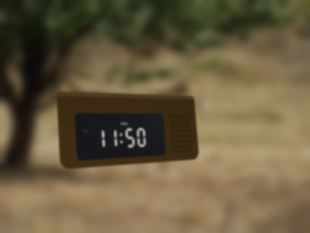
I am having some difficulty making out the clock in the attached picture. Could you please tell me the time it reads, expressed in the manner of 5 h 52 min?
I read 11 h 50 min
